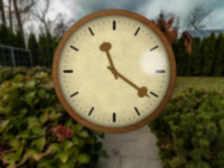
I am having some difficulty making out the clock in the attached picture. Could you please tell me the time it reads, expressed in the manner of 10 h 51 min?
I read 11 h 21 min
